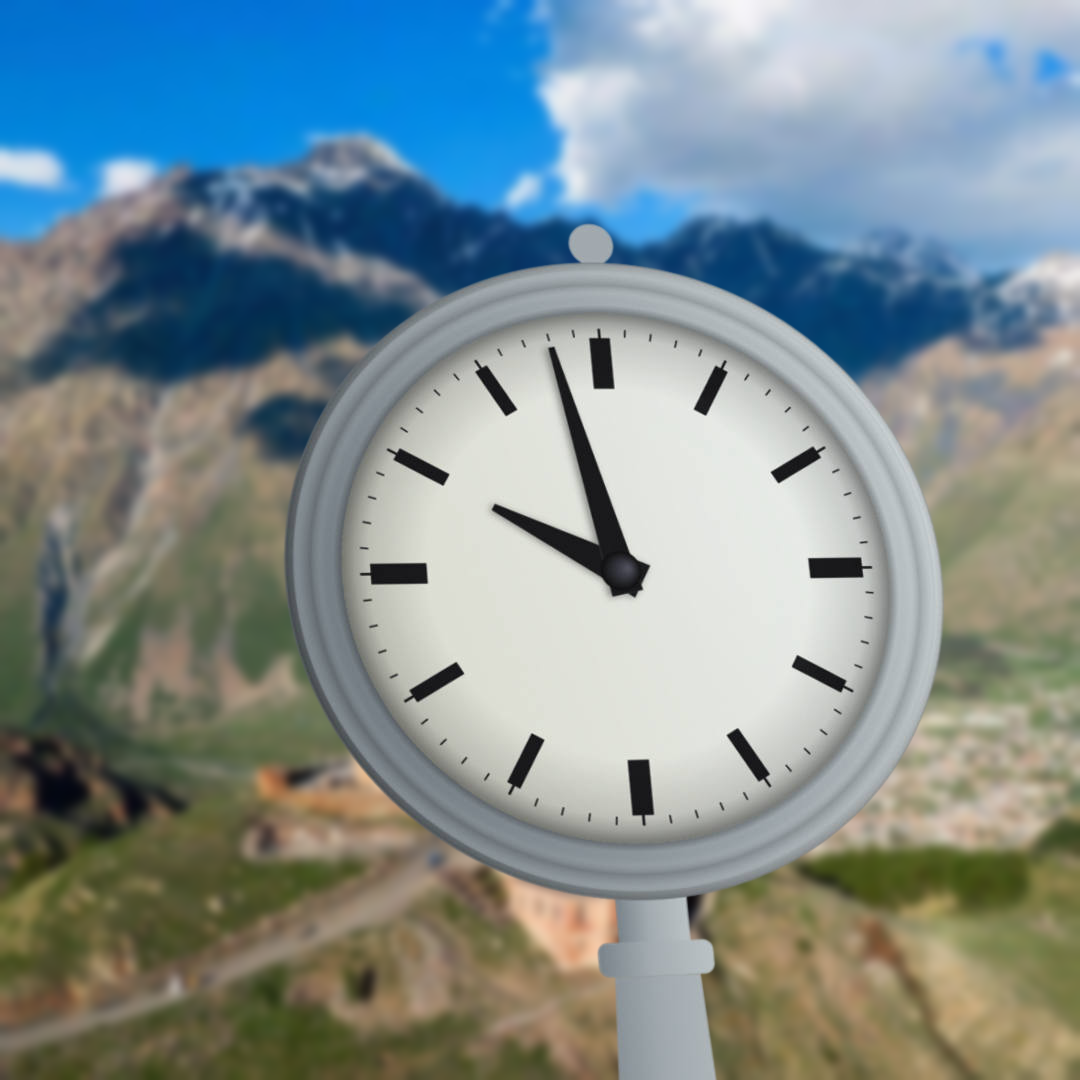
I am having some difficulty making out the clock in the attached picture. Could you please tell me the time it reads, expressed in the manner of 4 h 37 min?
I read 9 h 58 min
